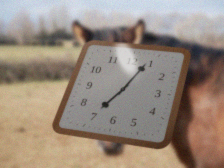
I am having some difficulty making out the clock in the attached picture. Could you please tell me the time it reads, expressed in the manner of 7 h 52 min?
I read 7 h 04 min
